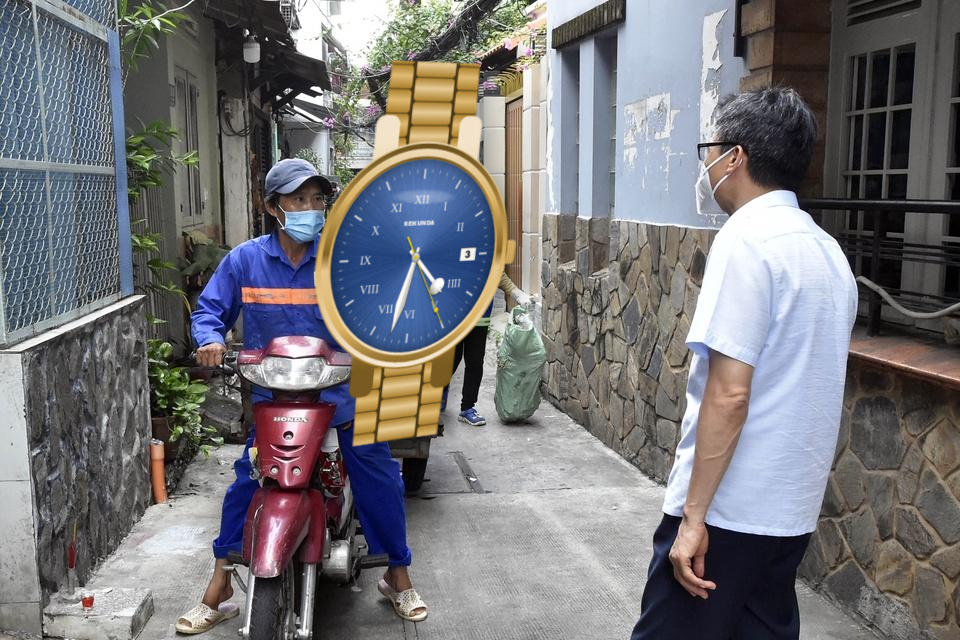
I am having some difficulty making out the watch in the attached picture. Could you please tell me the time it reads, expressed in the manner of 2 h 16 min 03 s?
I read 4 h 32 min 25 s
